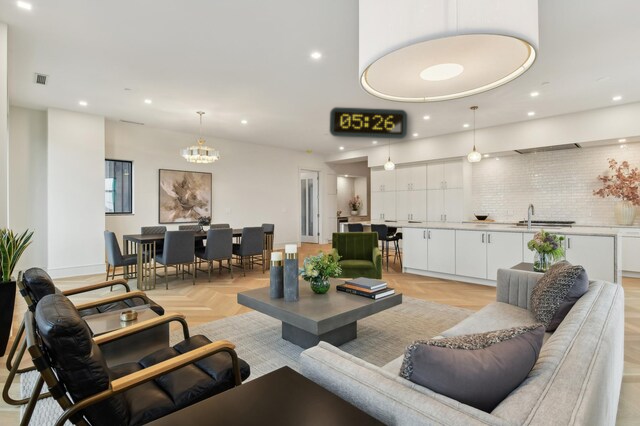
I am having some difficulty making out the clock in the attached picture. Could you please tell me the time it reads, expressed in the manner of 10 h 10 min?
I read 5 h 26 min
